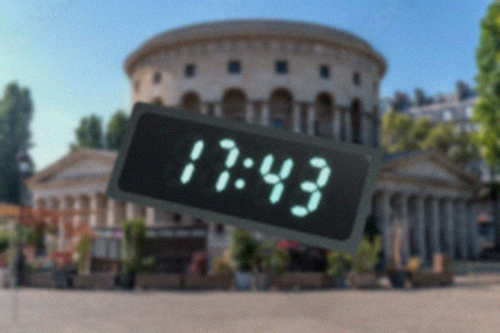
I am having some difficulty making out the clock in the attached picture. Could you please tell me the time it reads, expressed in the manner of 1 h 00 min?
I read 17 h 43 min
